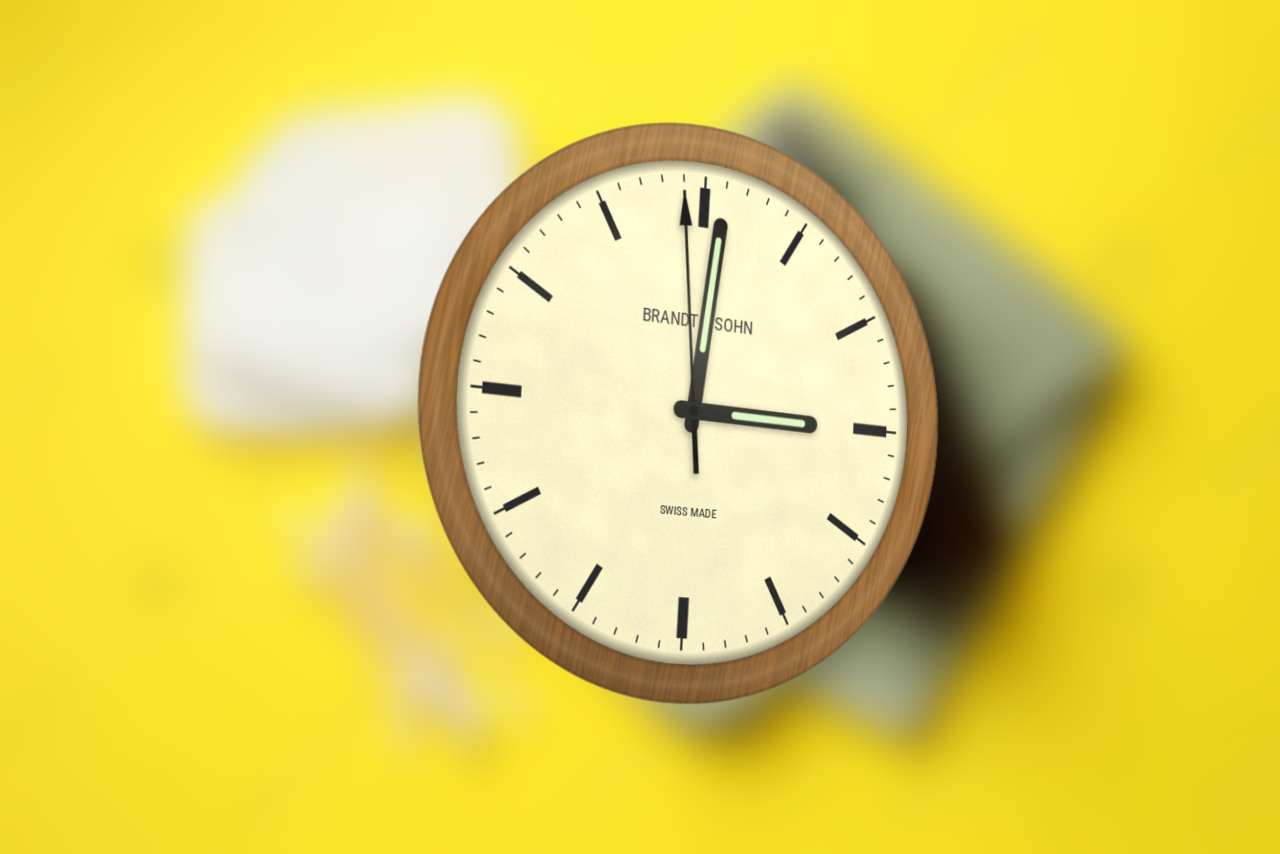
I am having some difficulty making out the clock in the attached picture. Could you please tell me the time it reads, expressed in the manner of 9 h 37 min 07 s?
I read 3 h 00 min 59 s
